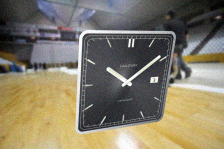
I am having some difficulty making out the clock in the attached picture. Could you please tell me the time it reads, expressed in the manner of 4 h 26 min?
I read 10 h 09 min
